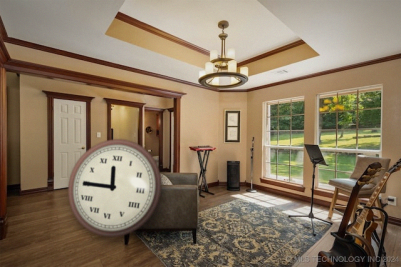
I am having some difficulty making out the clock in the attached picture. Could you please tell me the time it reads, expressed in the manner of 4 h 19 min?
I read 11 h 45 min
